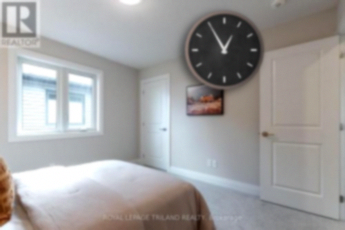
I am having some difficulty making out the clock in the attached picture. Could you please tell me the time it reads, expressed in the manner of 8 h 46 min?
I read 12 h 55 min
